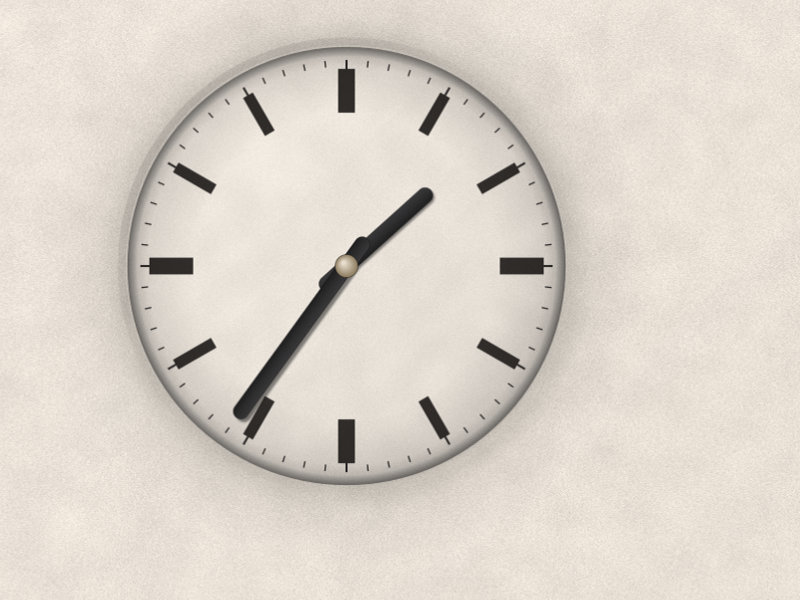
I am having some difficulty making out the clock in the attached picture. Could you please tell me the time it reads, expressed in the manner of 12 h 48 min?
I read 1 h 36 min
